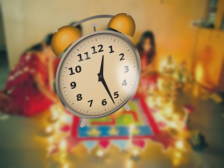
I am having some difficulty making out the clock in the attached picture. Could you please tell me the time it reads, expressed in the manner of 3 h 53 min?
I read 12 h 27 min
